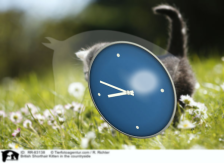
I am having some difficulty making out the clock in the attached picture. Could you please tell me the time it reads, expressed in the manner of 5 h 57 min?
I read 8 h 49 min
